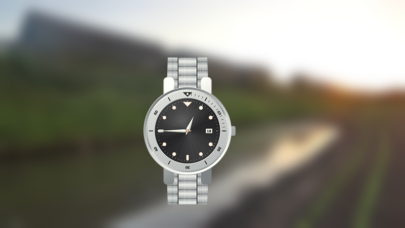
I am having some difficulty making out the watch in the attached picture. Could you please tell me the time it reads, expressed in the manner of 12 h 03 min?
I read 12 h 45 min
